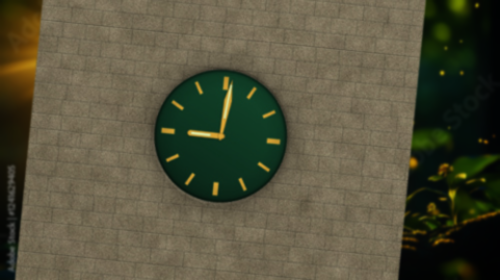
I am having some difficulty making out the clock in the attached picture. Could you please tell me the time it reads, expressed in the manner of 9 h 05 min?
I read 9 h 01 min
